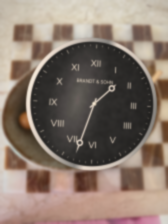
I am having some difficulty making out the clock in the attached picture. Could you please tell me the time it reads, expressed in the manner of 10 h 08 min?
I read 1 h 33 min
